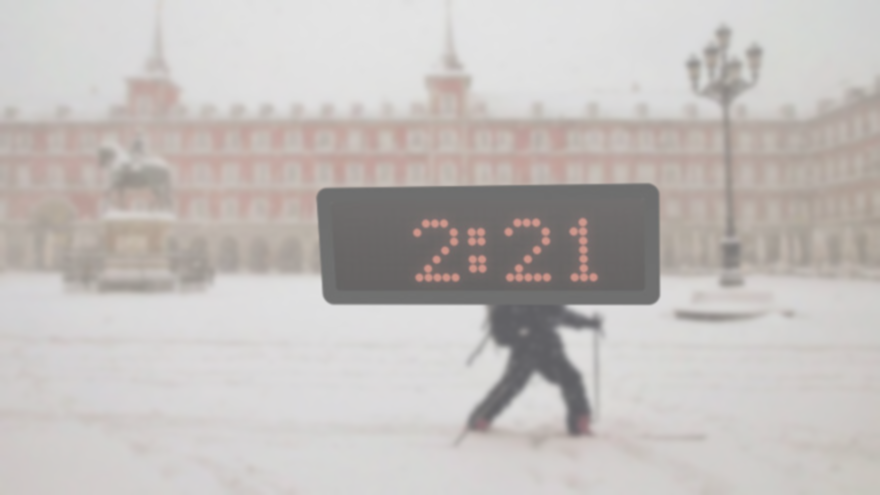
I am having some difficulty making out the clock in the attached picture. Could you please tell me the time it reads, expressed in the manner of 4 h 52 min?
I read 2 h 21 min
